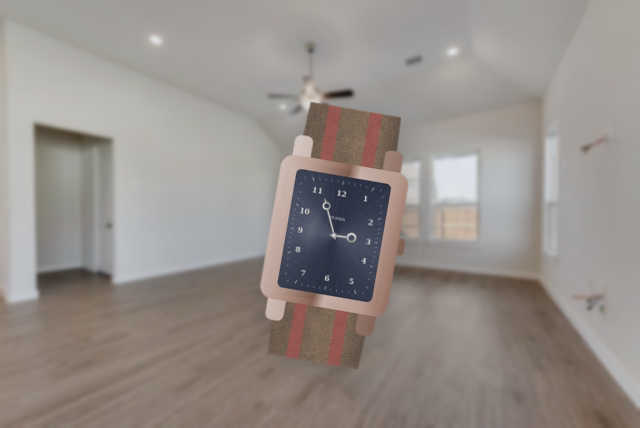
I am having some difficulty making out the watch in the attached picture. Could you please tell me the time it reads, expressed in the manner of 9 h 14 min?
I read 2 h 56 min
